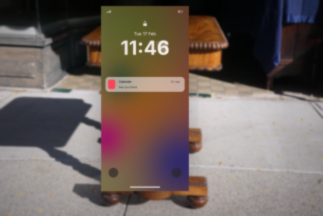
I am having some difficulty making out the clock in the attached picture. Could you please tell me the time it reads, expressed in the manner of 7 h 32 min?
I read 11 h 46 min
